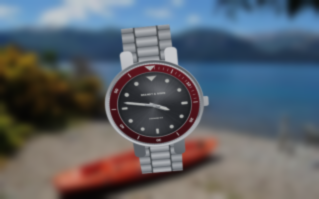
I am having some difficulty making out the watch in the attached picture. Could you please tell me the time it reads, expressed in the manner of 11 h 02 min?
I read 3 h 47 min
